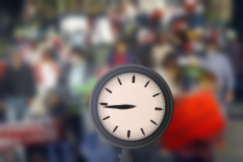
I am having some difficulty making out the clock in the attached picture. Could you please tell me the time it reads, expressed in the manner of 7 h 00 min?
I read 8 h 44 min
